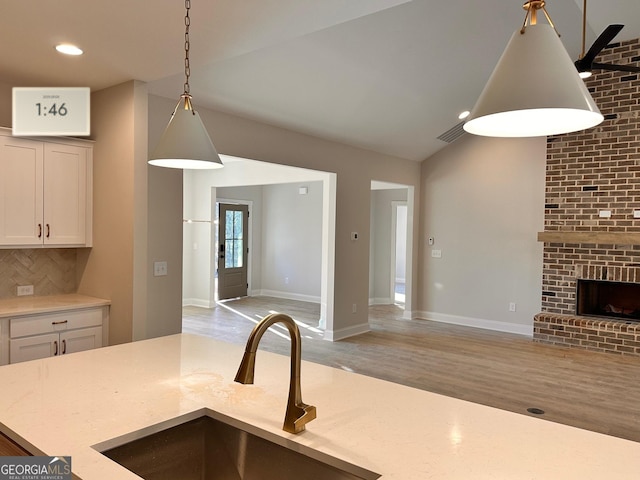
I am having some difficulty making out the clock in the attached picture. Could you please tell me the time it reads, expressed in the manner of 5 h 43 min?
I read 1 h 46 min
